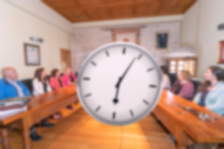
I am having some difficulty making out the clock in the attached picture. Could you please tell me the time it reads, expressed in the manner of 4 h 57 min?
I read 6 h 04 min
